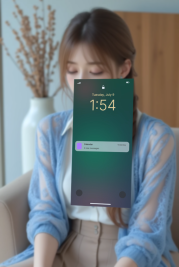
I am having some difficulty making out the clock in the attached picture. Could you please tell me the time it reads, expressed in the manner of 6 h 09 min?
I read 1 h 54 min
